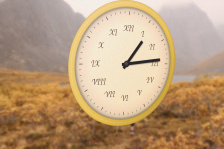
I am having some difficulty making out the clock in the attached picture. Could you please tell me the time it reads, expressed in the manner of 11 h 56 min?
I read 1 h 14 min
